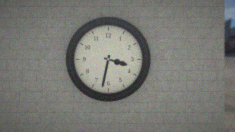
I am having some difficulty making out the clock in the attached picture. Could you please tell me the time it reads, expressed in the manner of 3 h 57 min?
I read 3 h 32 min
